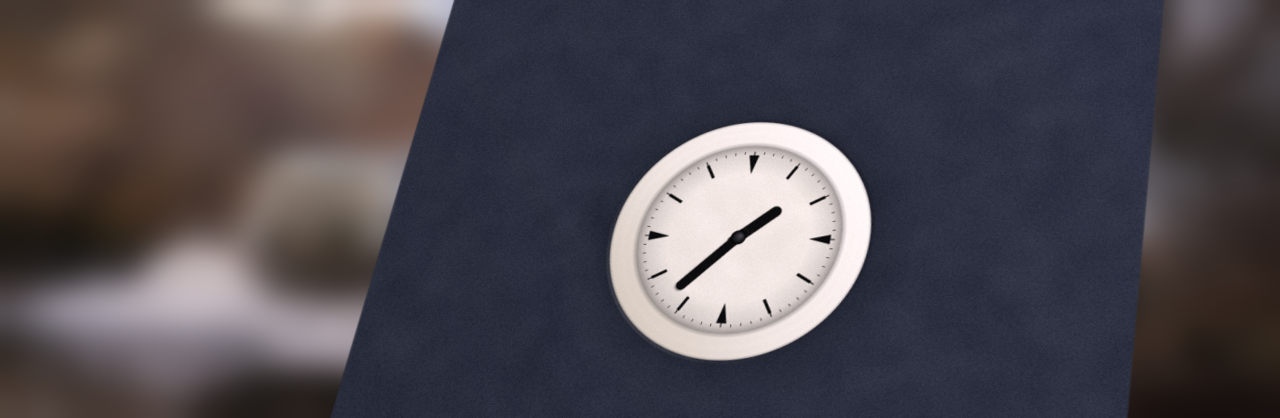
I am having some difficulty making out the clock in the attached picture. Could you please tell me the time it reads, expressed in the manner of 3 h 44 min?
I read 1 h 37 min
